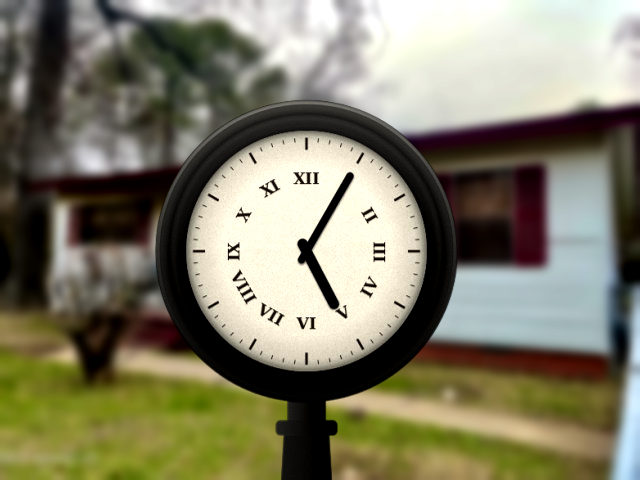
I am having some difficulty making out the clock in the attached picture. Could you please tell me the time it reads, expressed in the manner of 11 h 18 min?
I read 5 h 05 min
